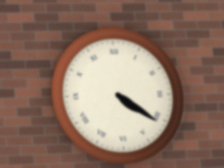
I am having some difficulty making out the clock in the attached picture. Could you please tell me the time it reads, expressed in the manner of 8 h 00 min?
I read 4 h 21 min
